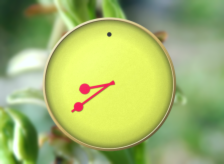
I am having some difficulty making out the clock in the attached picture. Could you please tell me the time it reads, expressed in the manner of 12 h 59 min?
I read 8 h 39 min
